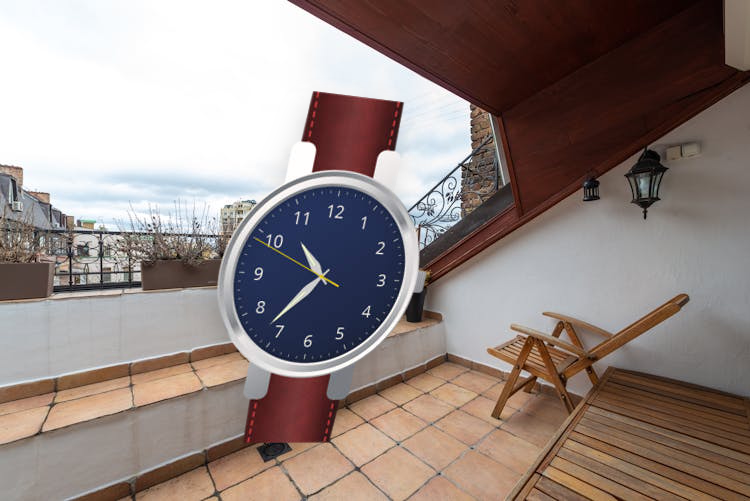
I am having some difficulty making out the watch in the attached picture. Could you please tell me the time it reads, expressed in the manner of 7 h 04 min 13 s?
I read 10 h 36 min 49 s
